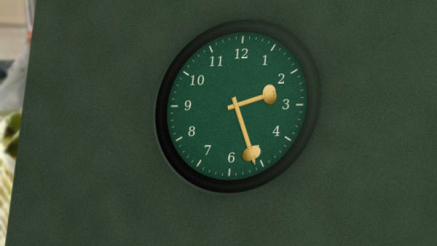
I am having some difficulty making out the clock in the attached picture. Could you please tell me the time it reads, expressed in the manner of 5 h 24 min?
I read 2 h 26 min
